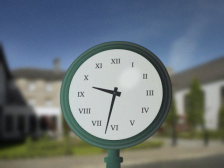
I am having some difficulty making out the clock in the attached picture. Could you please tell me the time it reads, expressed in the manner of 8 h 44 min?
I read 9 h 32 min
